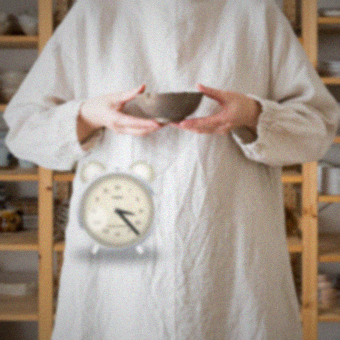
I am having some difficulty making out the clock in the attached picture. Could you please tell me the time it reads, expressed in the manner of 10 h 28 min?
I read 3 h 23 min
